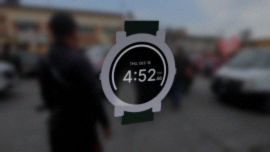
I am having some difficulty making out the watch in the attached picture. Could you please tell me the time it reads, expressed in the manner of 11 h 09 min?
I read 4 h 52 min
